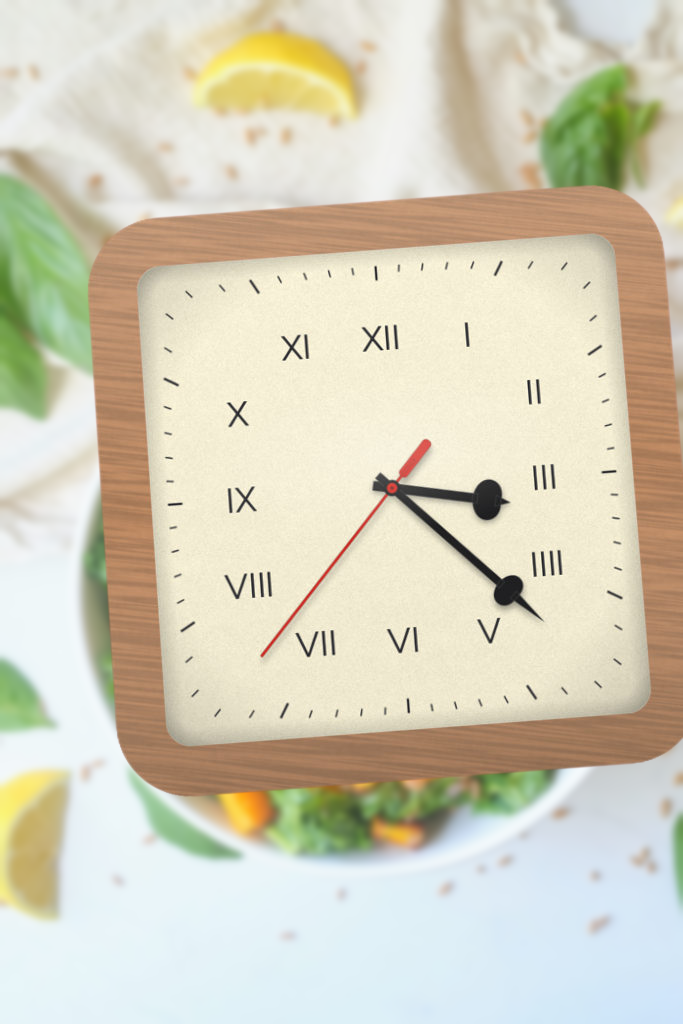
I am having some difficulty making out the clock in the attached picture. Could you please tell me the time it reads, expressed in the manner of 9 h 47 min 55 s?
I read 3 h 22 min 37 s
